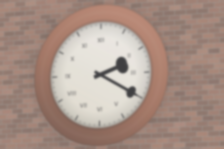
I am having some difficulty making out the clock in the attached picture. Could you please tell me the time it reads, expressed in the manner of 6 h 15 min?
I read 2 h 20 min
